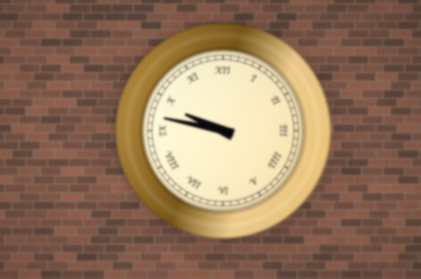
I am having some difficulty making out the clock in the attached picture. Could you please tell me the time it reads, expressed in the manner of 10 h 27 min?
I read 9 h 47 min
